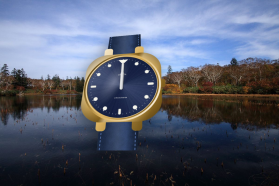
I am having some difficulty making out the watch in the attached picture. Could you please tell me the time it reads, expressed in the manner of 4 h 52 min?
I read 12 h 00 min
